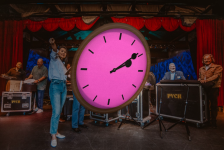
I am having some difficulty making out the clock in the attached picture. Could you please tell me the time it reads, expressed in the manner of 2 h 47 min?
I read 2 h 09 min
